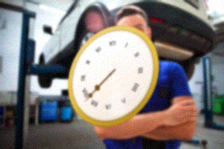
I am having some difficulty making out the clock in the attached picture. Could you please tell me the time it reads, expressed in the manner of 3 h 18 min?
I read 7 h 38 min
